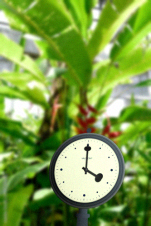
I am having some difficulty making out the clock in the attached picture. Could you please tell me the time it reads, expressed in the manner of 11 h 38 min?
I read 4 h 00 min
